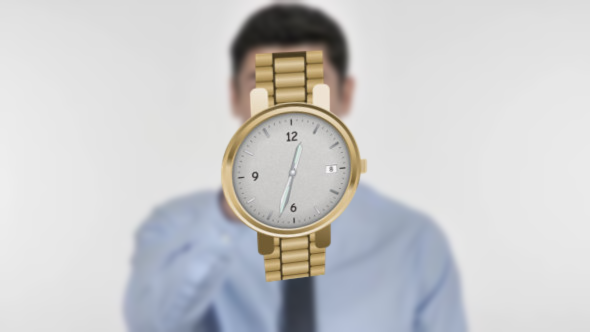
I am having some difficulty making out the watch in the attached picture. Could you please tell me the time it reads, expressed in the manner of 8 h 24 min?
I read 12 h 33 min
